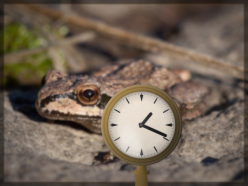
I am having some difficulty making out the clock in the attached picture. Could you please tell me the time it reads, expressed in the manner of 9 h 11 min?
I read 1 h 19 min
